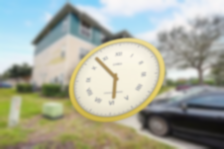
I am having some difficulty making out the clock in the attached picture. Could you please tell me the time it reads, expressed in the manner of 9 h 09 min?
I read 5 h 53 min
